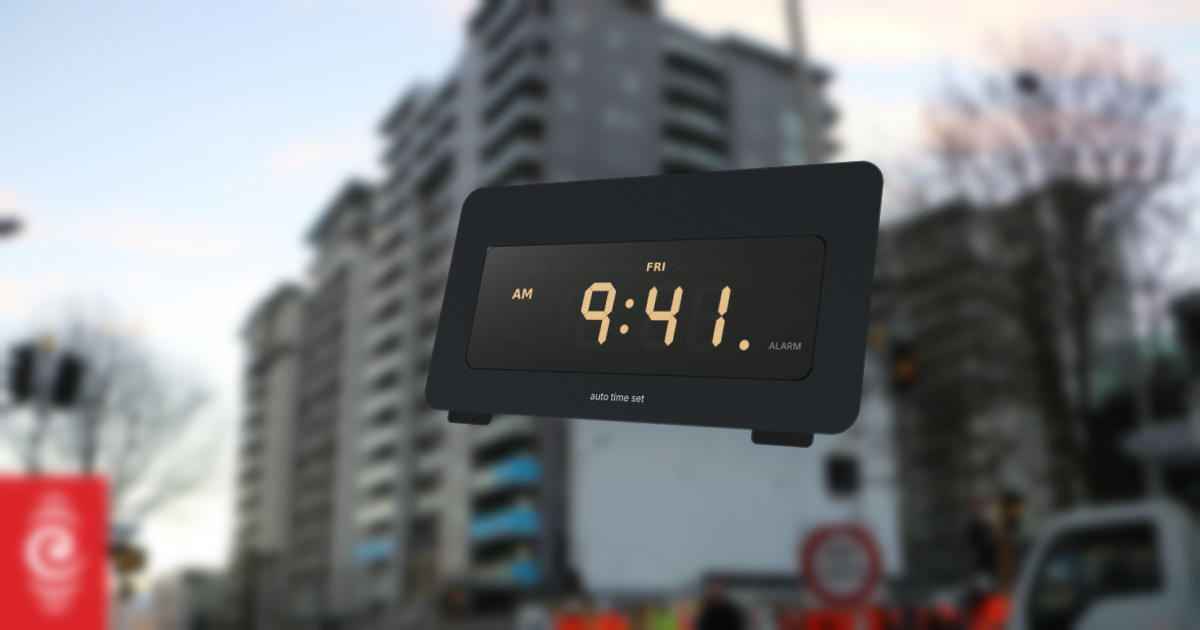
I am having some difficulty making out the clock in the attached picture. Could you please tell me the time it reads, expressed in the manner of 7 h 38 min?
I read 9 h 41 min
